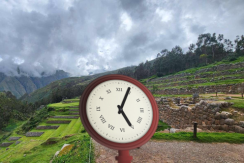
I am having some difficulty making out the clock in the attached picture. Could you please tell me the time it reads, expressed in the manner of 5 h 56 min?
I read 5 h 04 min
